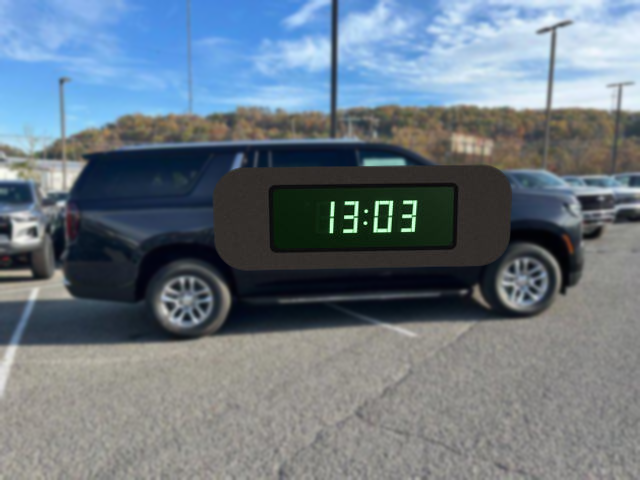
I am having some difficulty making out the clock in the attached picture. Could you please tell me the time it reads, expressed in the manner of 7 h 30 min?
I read 13 h 03 min
